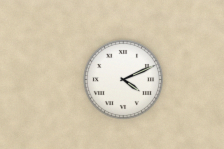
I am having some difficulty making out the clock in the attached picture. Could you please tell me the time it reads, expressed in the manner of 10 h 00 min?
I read 4 h 11 min
